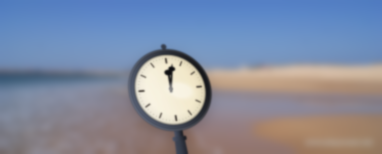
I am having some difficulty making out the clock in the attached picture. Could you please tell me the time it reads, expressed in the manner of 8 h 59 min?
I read 12 h 02 min
